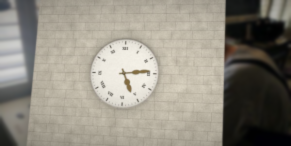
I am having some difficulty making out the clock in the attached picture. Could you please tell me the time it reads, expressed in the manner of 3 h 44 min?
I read 5 h 14 min
